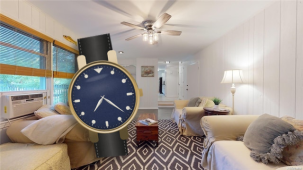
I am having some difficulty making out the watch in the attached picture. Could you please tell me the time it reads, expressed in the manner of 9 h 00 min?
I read 7 h 22 min
